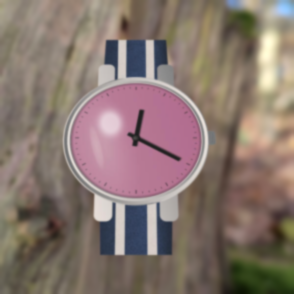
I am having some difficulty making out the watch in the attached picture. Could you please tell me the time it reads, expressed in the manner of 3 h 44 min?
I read 12 h 20 min
